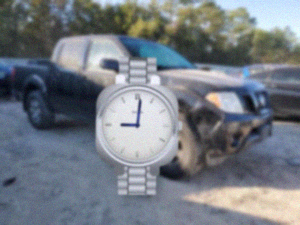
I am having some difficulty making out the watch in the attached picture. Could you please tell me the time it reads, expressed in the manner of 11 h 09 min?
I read 9 h 01 min
